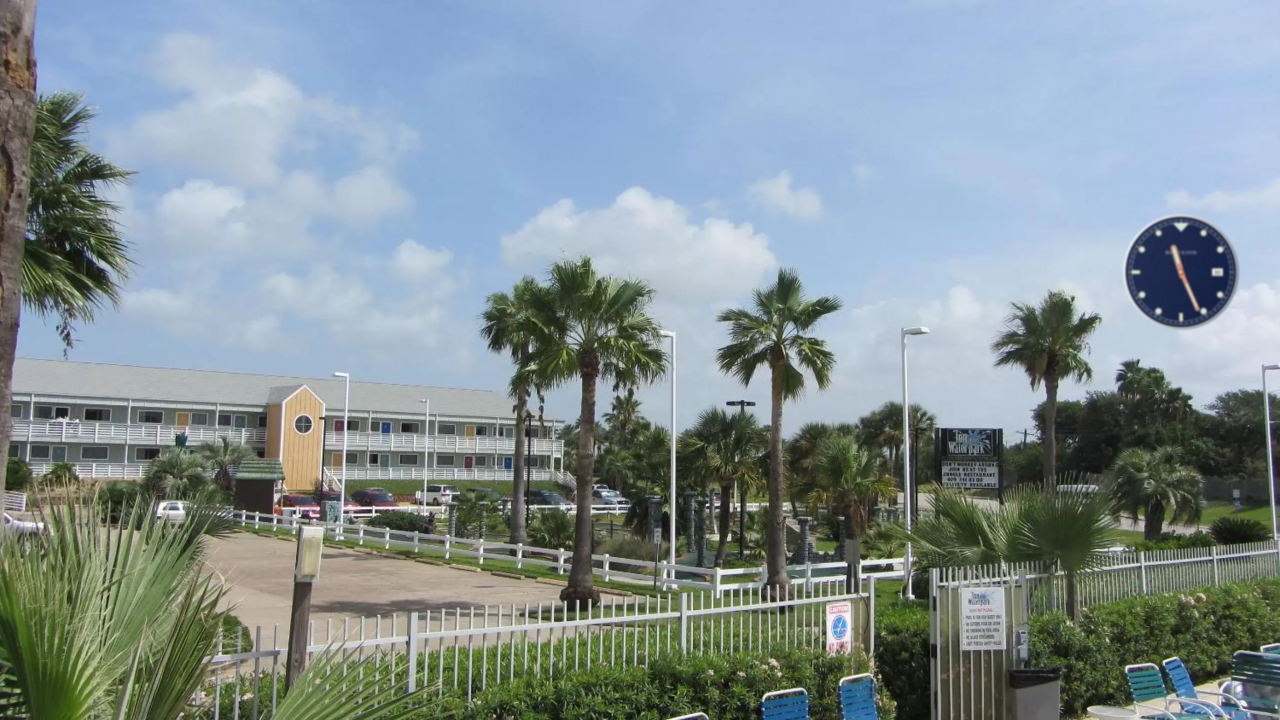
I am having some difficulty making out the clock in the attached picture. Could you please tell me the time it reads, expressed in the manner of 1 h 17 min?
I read 11 h 26 min
